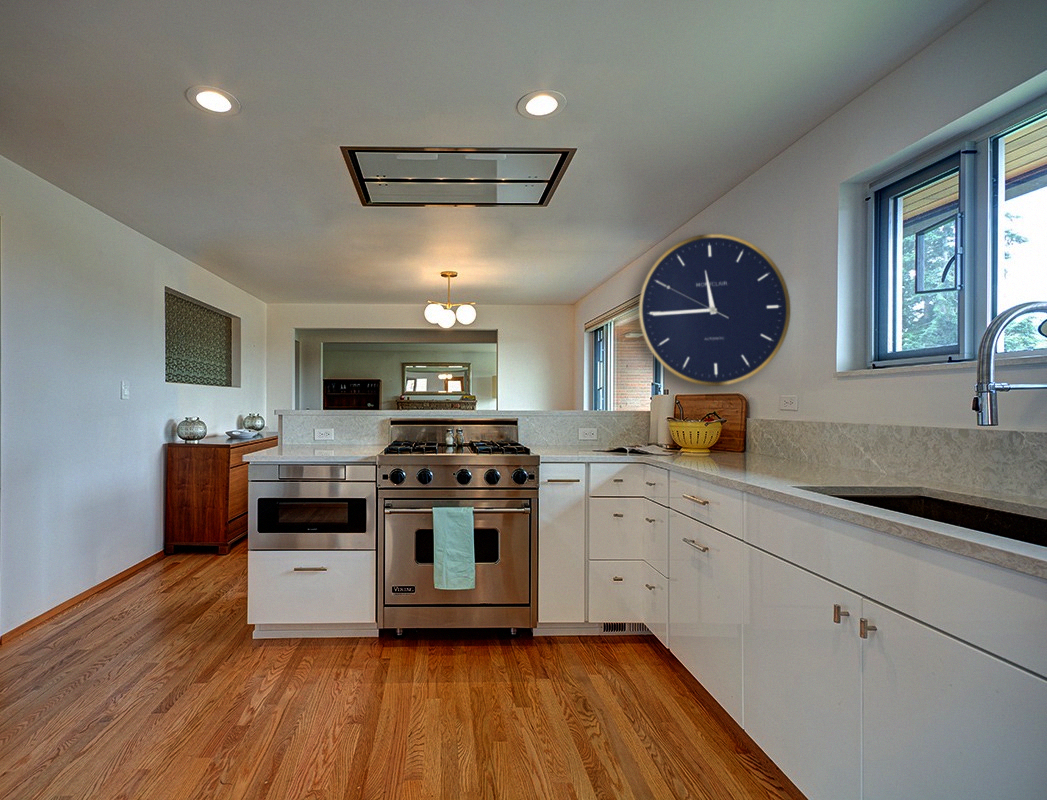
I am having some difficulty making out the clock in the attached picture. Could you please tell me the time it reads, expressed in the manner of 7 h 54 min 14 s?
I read 11 h 44 min 50 s
